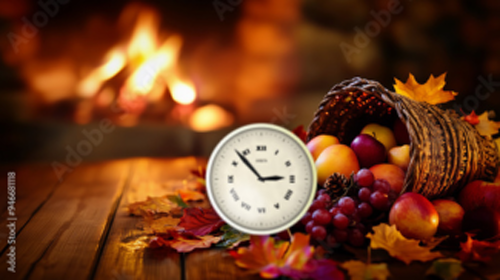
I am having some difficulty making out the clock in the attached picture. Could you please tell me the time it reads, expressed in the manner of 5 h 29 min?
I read 2 h 53 min
